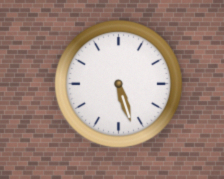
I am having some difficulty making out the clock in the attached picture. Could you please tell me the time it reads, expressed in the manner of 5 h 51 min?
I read 5 h 27 min
